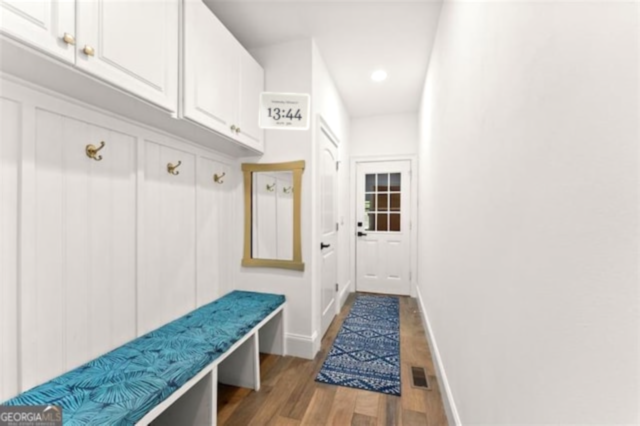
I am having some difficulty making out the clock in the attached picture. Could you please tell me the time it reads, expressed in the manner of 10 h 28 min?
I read 13 h 44 min
